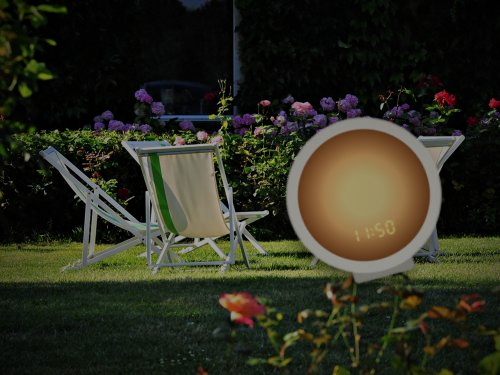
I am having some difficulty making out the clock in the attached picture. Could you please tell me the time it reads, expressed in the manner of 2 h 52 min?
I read 11 h 50 min
